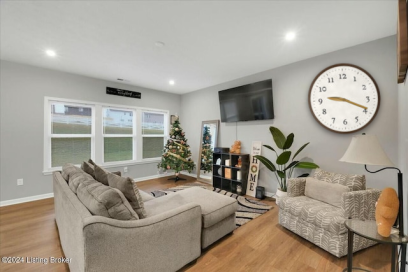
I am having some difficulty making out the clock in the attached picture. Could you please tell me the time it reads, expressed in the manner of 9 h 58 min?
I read 9 h 19 min
